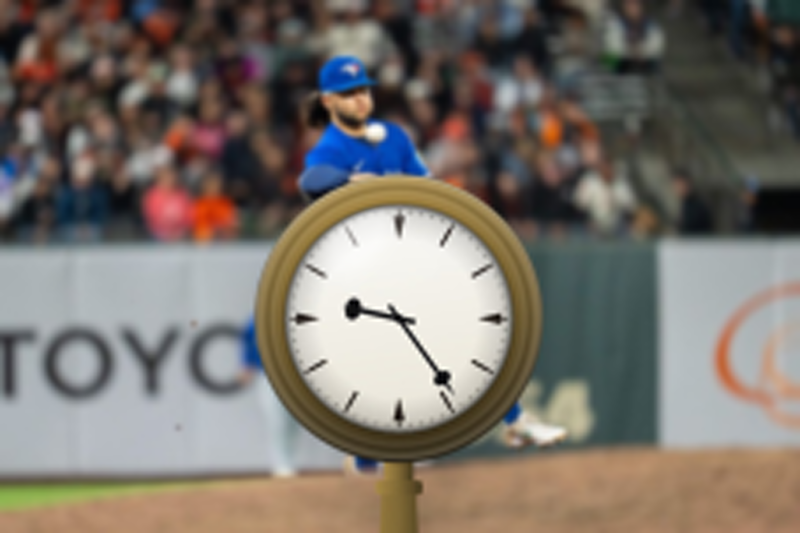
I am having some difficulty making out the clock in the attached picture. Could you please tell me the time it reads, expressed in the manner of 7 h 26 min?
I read 9 h 24 min
